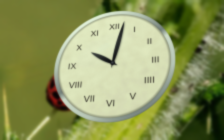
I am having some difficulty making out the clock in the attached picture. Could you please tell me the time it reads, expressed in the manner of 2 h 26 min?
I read 10 h 02 min
